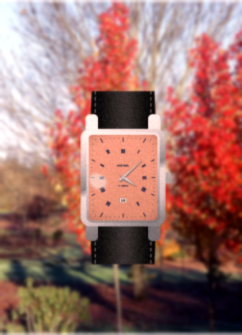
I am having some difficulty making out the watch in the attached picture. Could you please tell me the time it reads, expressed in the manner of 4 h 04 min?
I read 4 h 08 min
